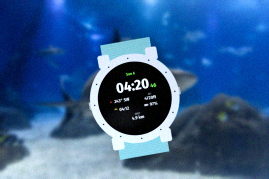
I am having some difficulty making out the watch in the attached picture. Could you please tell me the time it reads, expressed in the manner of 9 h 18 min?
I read 4 h 20 min
